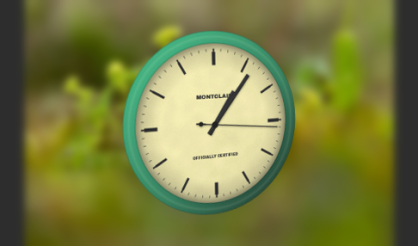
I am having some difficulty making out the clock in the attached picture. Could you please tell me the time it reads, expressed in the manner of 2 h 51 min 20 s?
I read 1 h 06 min 16 s
